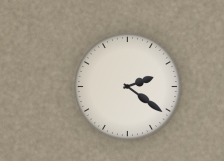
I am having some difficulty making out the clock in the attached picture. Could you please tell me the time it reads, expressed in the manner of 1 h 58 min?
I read 2 h 21 min
